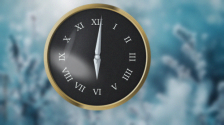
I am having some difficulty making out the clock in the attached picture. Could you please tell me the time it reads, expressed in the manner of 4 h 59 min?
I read 6 h 01 min
